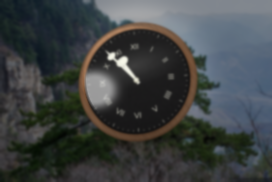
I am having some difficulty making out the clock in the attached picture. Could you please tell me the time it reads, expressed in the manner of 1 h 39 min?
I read 10 h 53 min
